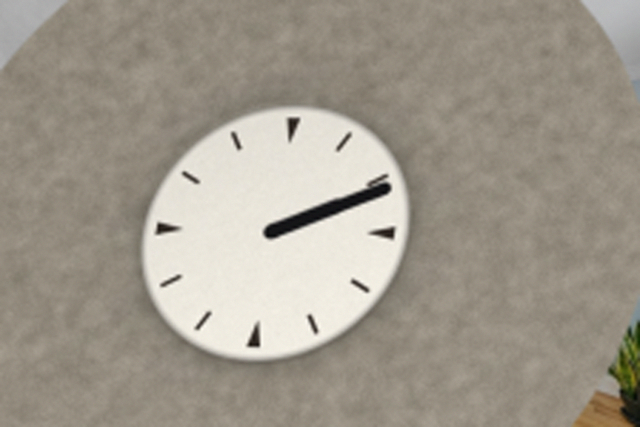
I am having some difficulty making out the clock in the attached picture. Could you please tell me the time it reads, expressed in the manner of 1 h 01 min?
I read 2 h 11 min
